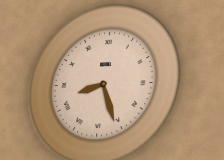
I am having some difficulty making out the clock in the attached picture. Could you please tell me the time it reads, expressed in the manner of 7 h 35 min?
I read 8 h 26 min
